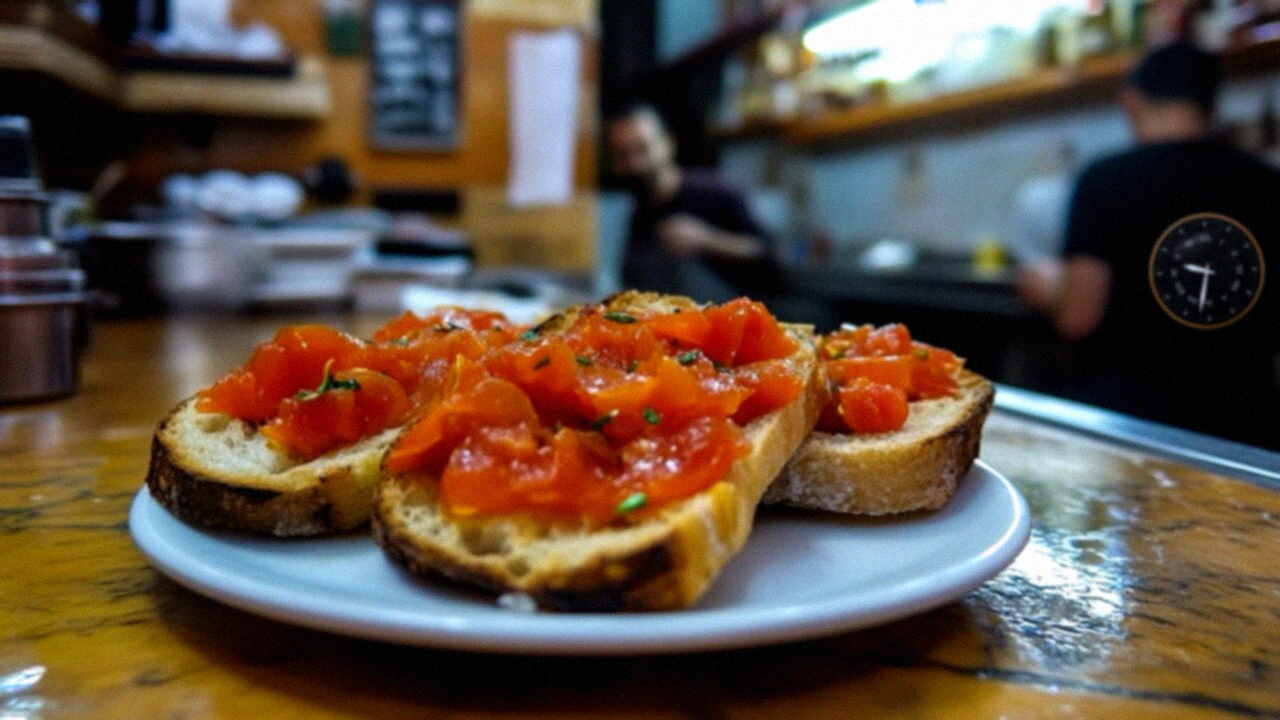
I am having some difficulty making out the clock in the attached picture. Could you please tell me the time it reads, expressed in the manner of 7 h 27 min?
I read 9 h 32 min
